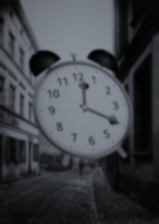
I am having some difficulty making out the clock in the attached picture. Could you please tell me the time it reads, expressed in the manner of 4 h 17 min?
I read 12 h 20 min
